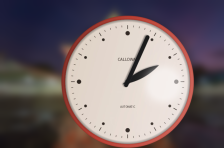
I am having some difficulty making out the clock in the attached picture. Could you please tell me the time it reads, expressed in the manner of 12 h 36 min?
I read 2 h 04 min
